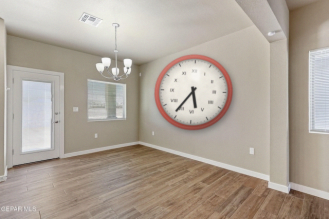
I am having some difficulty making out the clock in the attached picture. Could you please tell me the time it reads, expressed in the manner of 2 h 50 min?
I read 5 h 36 min
